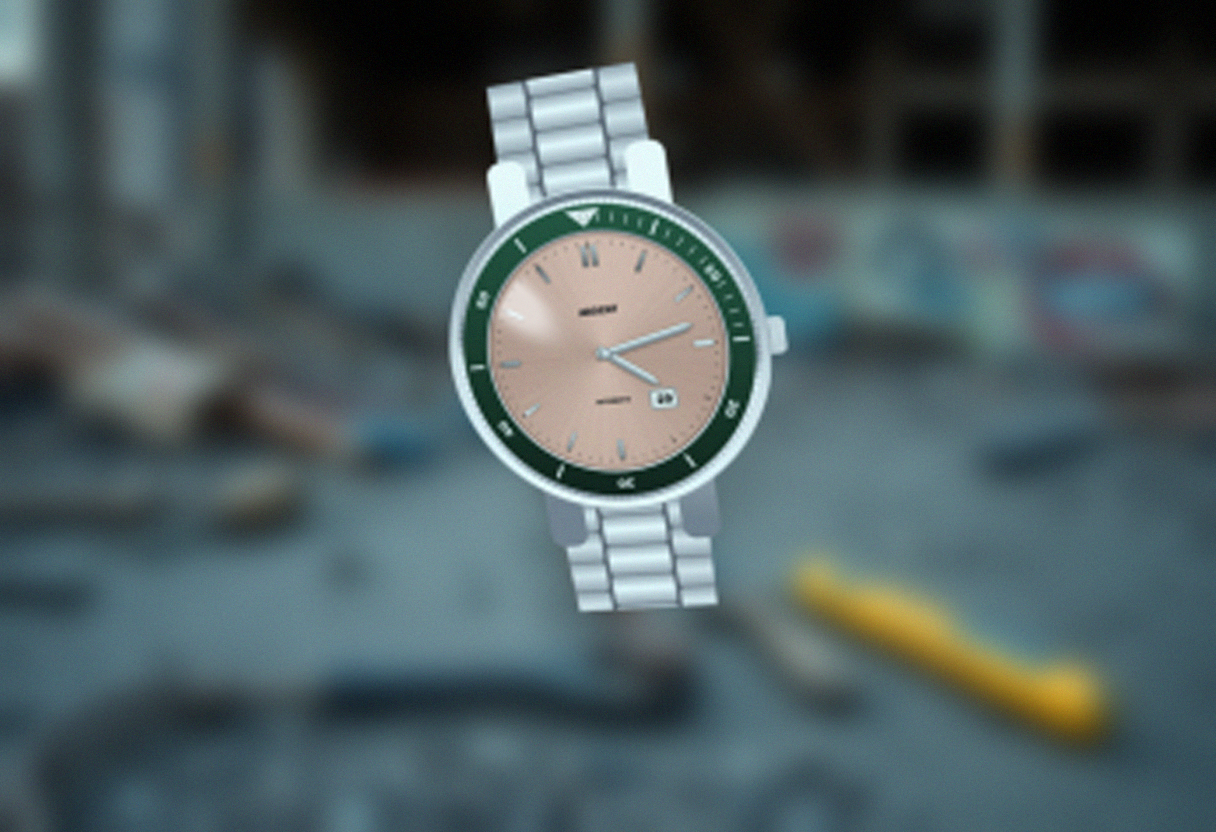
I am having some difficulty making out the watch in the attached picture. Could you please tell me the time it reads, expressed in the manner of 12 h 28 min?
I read 4 h 13 min
